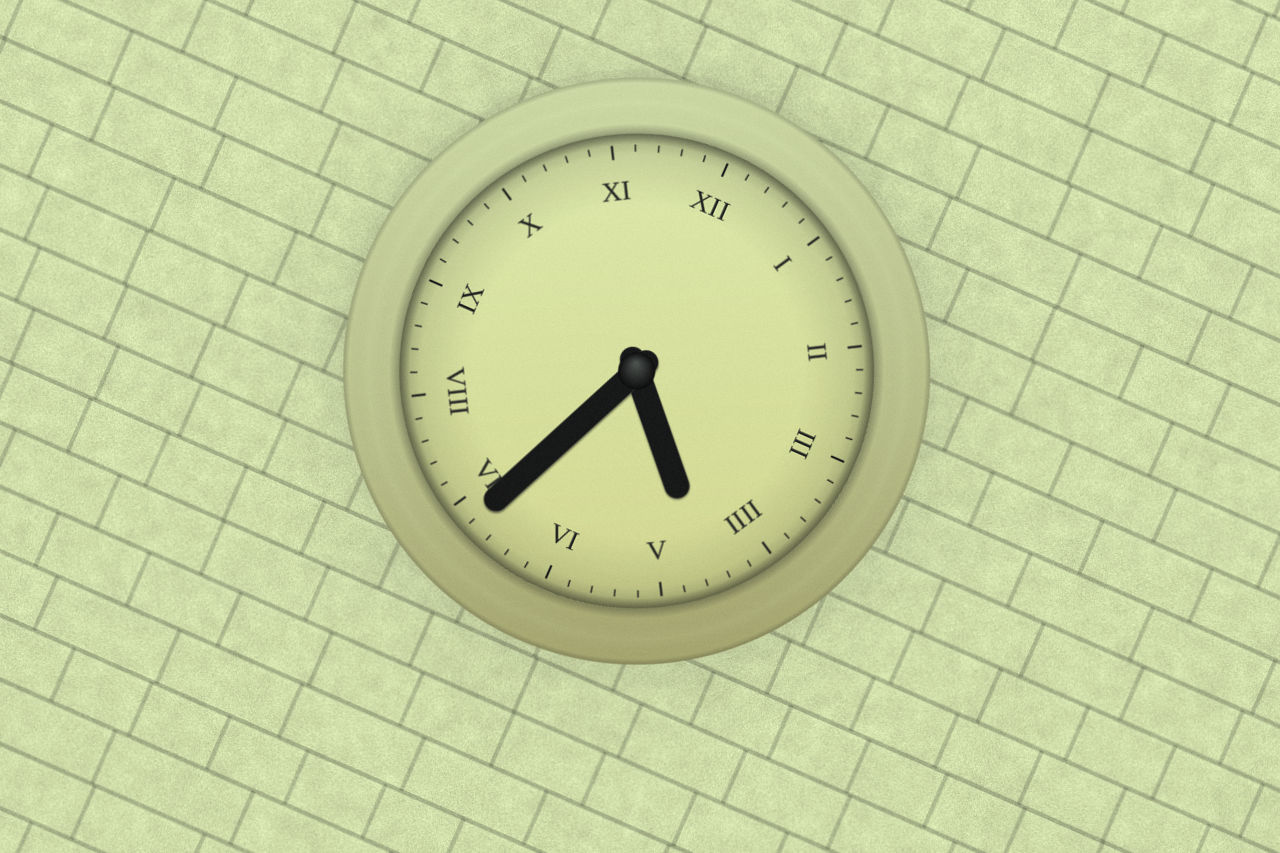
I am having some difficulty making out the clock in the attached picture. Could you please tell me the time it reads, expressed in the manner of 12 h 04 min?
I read 4 h 34 min
